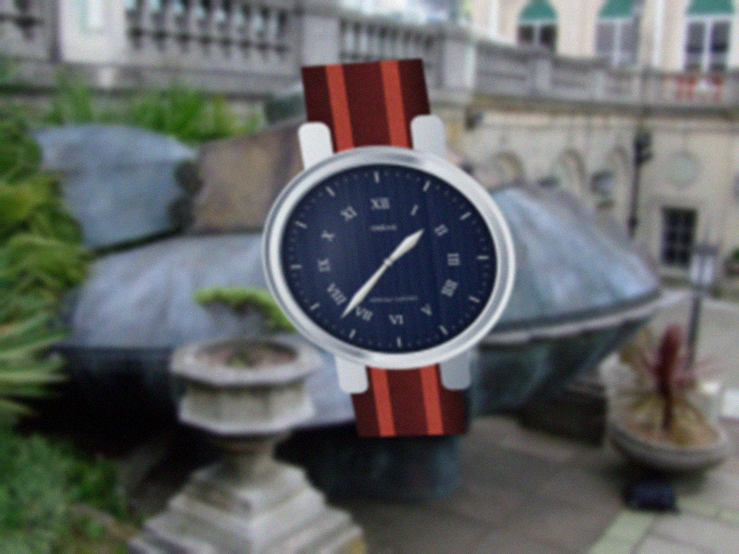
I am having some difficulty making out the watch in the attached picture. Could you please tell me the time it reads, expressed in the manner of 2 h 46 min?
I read 1 h 37 min
